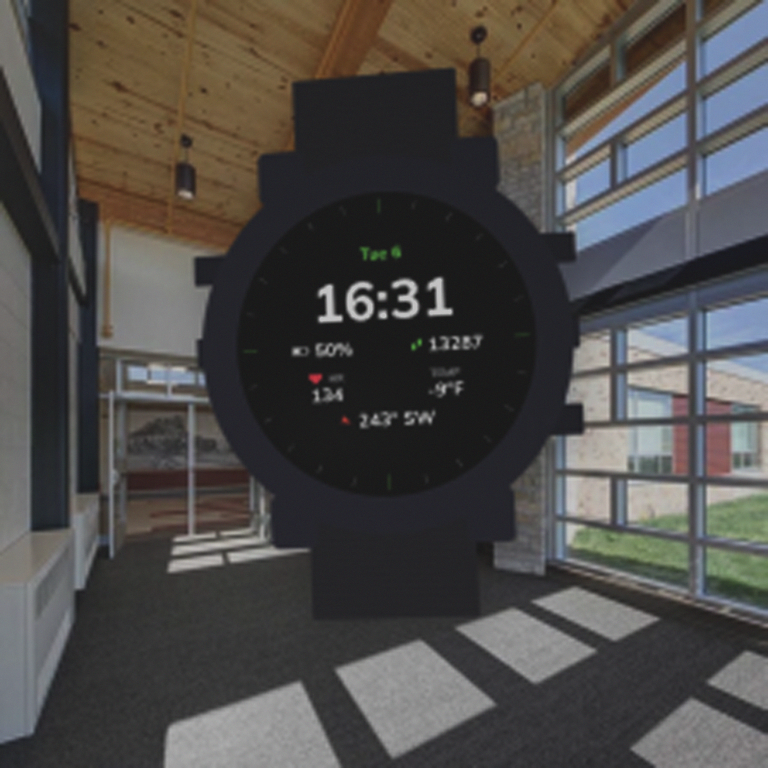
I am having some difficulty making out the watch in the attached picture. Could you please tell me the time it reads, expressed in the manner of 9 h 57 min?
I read 16 h 31 min
